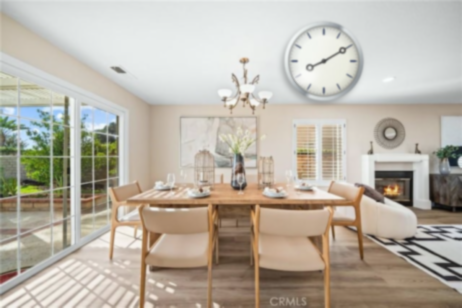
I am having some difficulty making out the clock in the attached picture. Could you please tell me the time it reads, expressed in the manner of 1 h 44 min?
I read 8 h 10 min
